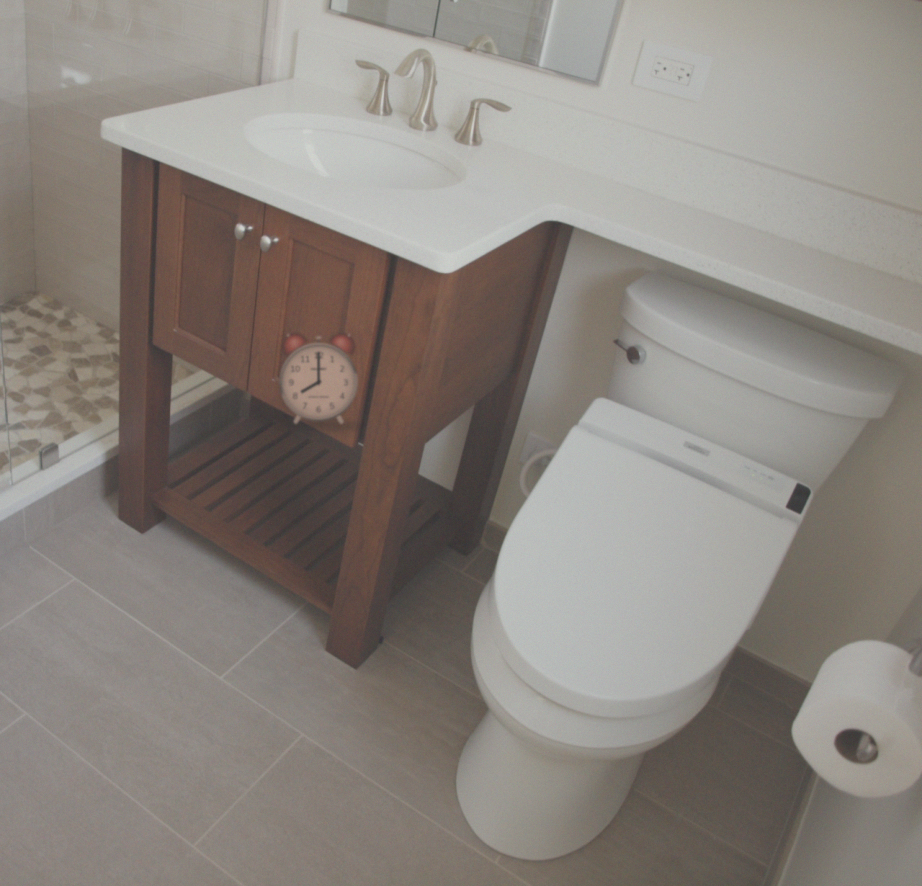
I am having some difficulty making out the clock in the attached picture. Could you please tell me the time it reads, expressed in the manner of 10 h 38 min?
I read 8 h 00 min
